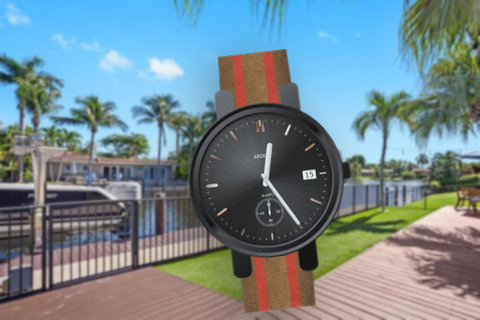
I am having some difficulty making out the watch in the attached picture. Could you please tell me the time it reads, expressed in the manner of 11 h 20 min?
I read 12 h 25 min
